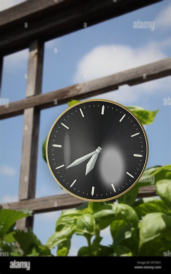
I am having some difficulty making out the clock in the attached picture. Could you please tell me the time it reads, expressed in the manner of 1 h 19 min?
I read 6 h 39 min
